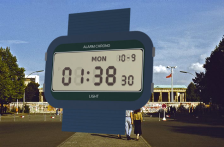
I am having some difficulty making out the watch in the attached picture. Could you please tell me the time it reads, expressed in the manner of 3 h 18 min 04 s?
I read 1 h 38 min 30 s
